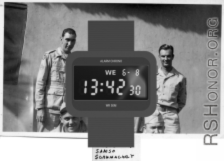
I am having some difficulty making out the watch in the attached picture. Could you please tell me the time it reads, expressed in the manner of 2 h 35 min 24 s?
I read 13 h 42 min 30 s
